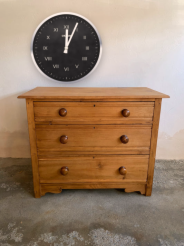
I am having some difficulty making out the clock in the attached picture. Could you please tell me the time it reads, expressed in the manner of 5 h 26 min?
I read 12 h 04 min
